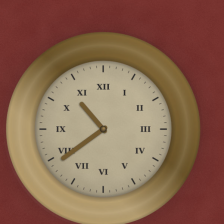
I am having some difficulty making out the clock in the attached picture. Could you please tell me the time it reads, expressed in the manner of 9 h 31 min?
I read 10 h 39 min
